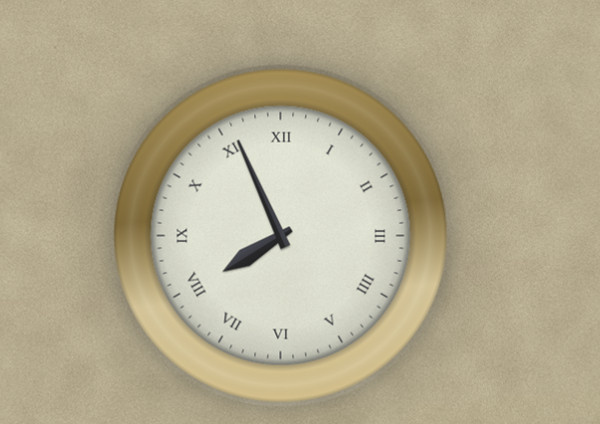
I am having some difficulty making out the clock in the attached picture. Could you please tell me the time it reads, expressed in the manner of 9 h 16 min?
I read 7 h 56 min
